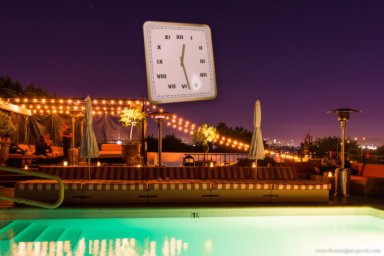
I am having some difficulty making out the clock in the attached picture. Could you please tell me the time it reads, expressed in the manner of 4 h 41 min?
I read 12 h 28 min
